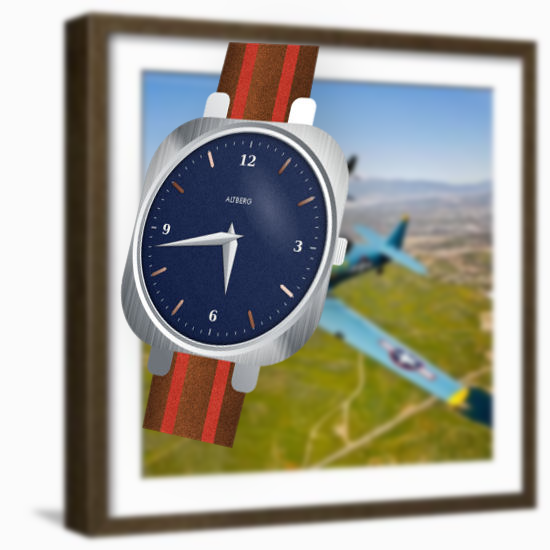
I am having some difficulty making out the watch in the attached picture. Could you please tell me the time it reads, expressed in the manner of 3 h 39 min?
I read 5 h 43 min
